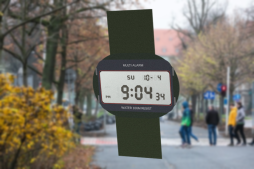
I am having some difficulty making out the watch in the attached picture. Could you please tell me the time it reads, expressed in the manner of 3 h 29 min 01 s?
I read 9 h 04 min 34 s
